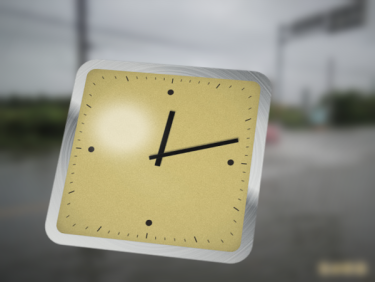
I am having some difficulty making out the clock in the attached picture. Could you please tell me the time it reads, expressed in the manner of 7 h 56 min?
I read 12 h 12 min
